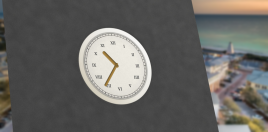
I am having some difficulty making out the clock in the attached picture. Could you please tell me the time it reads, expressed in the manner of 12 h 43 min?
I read 10 h 36 min
